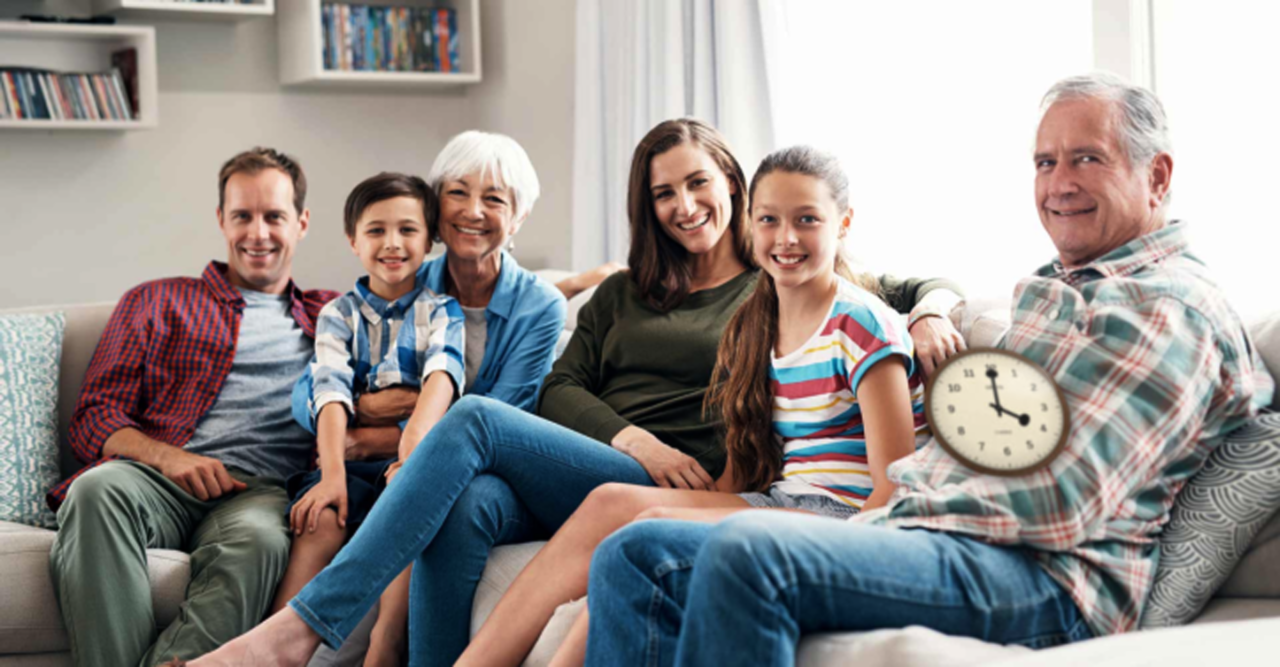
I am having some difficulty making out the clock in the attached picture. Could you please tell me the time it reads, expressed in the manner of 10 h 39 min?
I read 4 h 00 min
